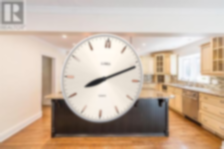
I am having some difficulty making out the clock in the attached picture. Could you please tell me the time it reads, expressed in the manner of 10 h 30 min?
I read 8 h 11 min
